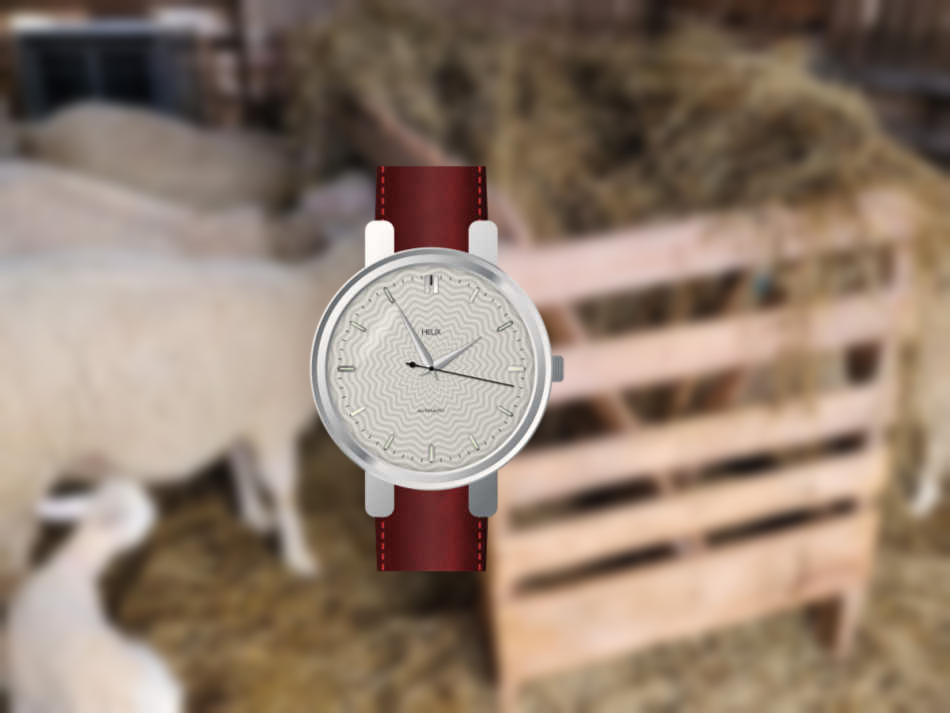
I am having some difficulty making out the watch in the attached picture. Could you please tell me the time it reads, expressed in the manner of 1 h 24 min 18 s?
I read 1 h 55 min 17 s
